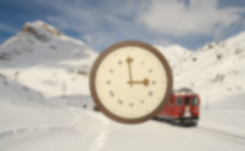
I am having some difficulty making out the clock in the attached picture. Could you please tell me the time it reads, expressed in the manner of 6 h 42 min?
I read 2 h 59 min
